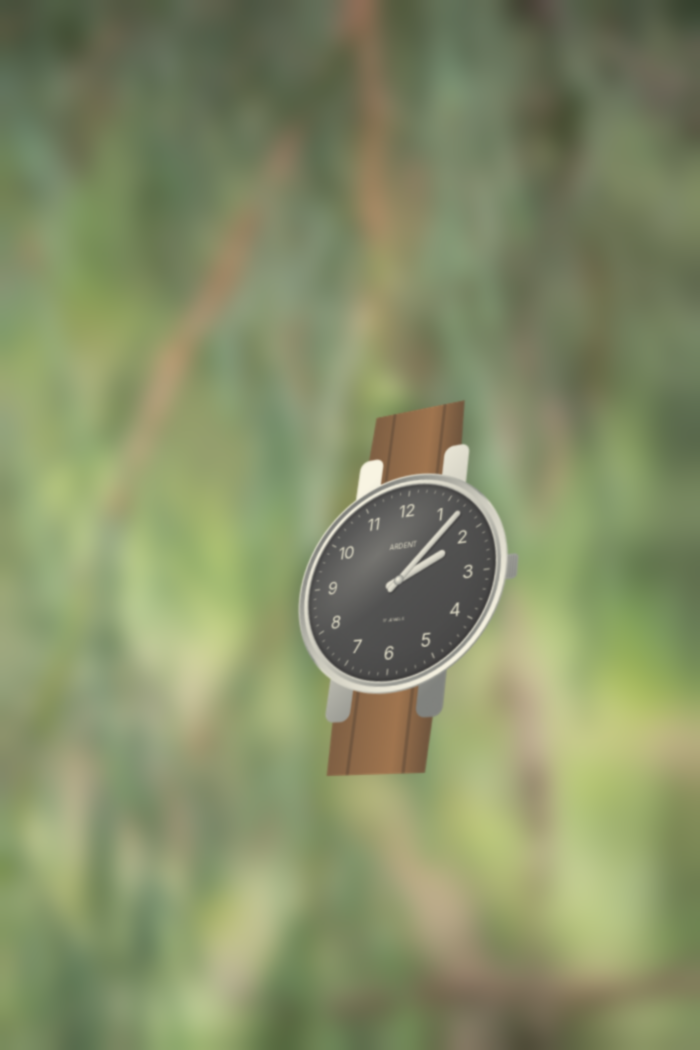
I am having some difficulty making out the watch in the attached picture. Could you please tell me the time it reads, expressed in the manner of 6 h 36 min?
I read 2 h 07 min
